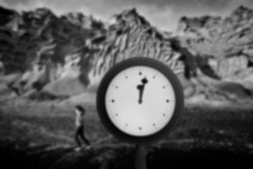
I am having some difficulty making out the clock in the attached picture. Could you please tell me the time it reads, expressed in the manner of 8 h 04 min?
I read 12 h 02 min
